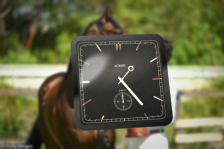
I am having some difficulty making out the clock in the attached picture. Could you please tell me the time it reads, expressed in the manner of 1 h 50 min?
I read 1 h 24 min
